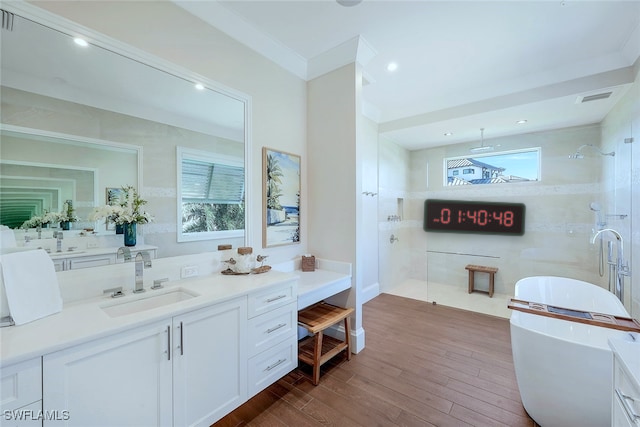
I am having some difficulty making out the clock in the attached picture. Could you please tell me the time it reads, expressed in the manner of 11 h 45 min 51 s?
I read 1 h 40 min 48 s
